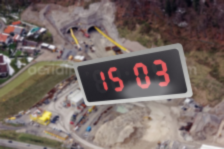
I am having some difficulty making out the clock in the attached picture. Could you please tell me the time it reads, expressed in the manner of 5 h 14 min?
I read 15 h 03 min
